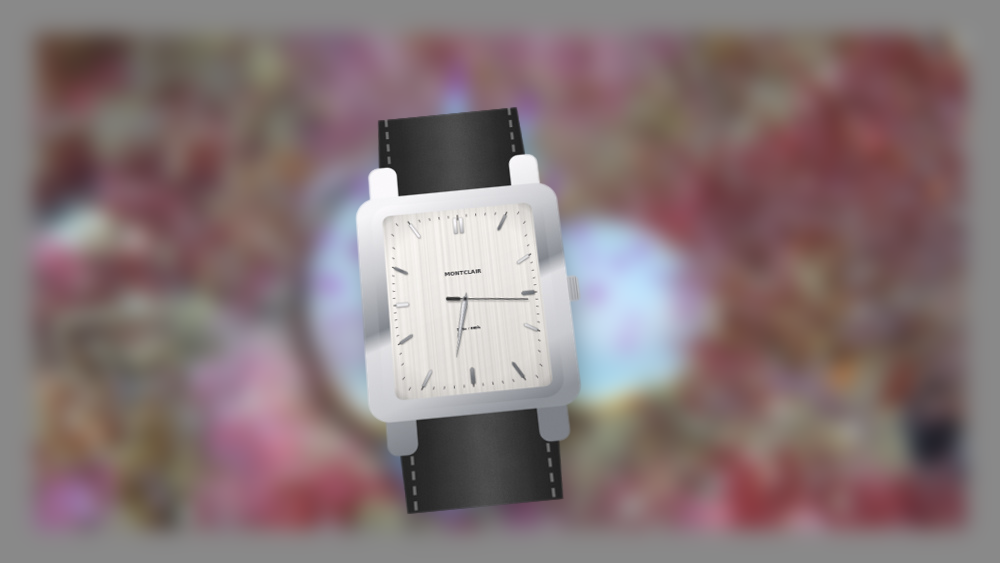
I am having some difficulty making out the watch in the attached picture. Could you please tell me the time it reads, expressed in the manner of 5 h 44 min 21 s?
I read 6 h 32 min 16 s
